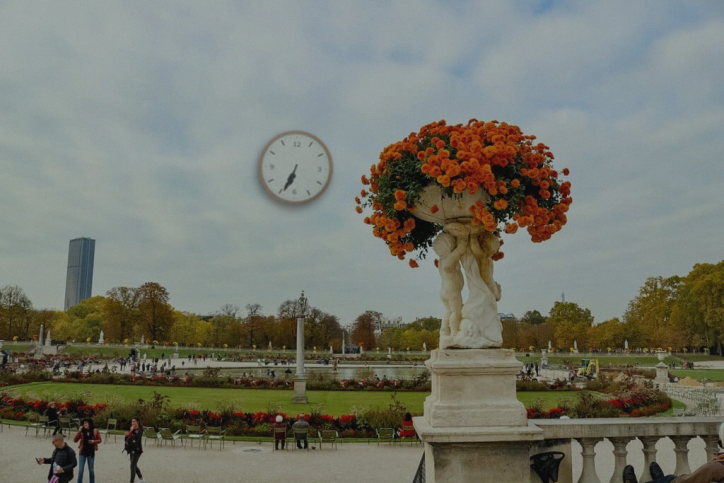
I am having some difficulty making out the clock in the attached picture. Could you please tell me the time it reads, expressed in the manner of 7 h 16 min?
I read 6 h 34 min
